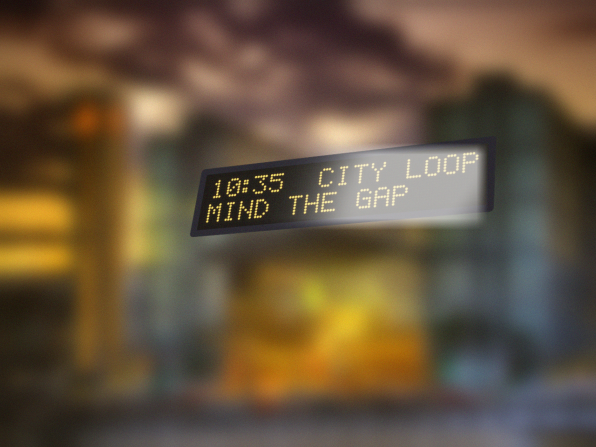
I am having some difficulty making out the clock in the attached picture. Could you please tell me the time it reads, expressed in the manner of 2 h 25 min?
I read 10 h 35 min
